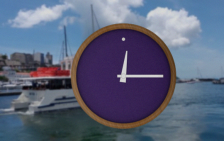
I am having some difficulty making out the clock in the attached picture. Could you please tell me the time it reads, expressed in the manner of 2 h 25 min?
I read 12 h 15 min
